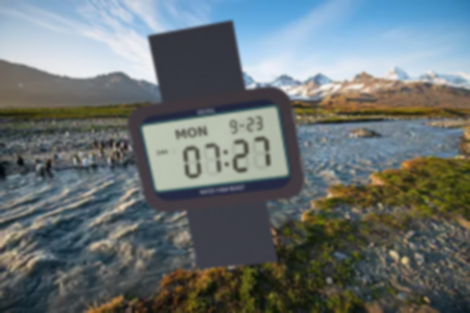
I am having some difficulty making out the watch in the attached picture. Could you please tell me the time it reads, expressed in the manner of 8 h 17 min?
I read 7 h 27 min
